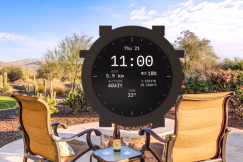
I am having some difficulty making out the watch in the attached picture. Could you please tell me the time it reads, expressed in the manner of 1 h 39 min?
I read 11 h 00 min
